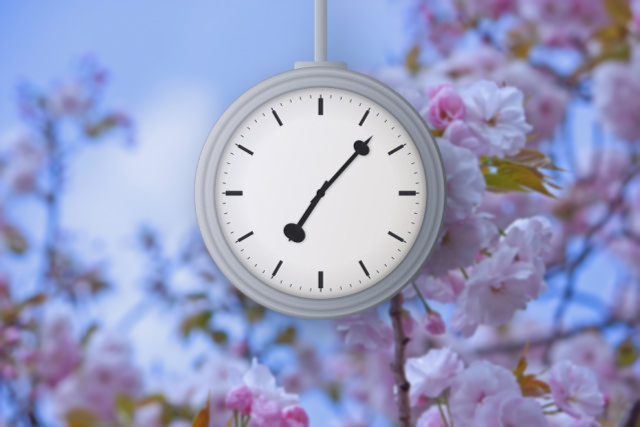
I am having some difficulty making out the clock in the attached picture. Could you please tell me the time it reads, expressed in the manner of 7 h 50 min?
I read 7 h 07 min
